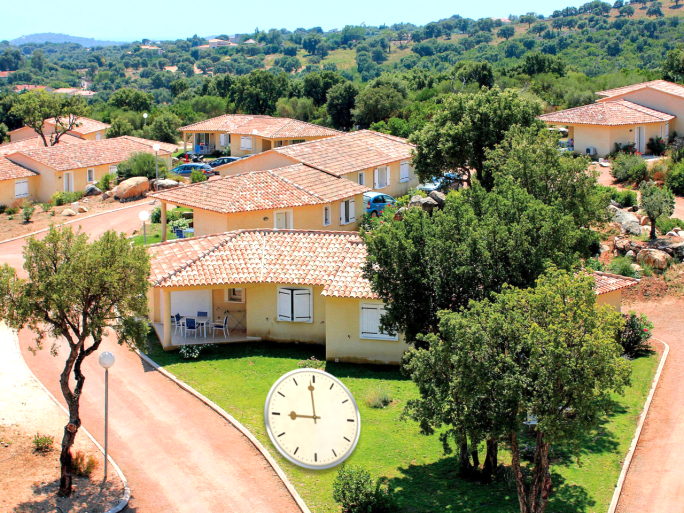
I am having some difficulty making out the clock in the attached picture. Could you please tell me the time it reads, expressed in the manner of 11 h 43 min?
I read 8 h 59 min
